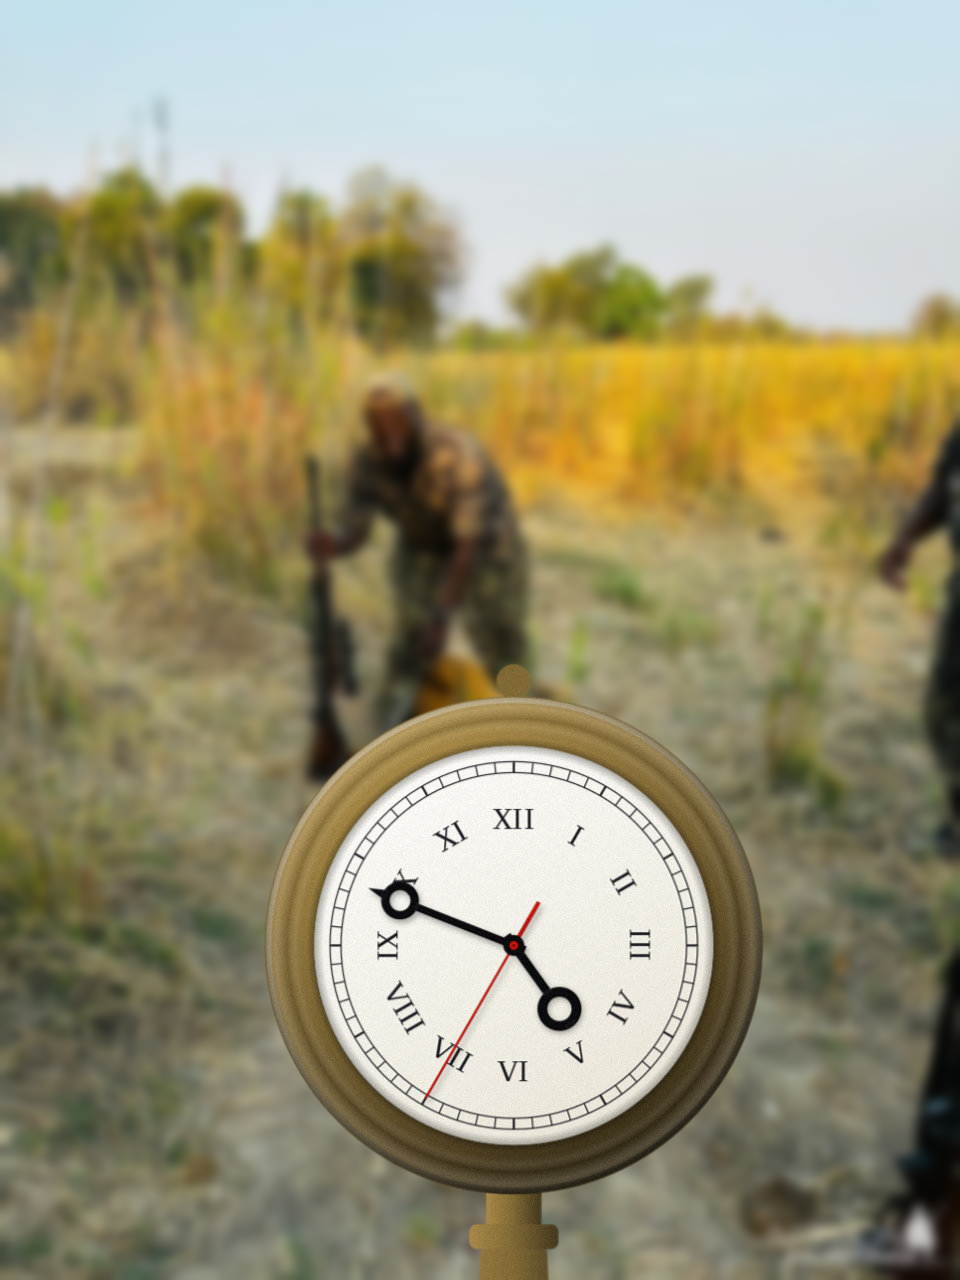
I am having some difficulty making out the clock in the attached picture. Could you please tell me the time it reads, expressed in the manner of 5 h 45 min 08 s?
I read 4 h 48 min 35 s
